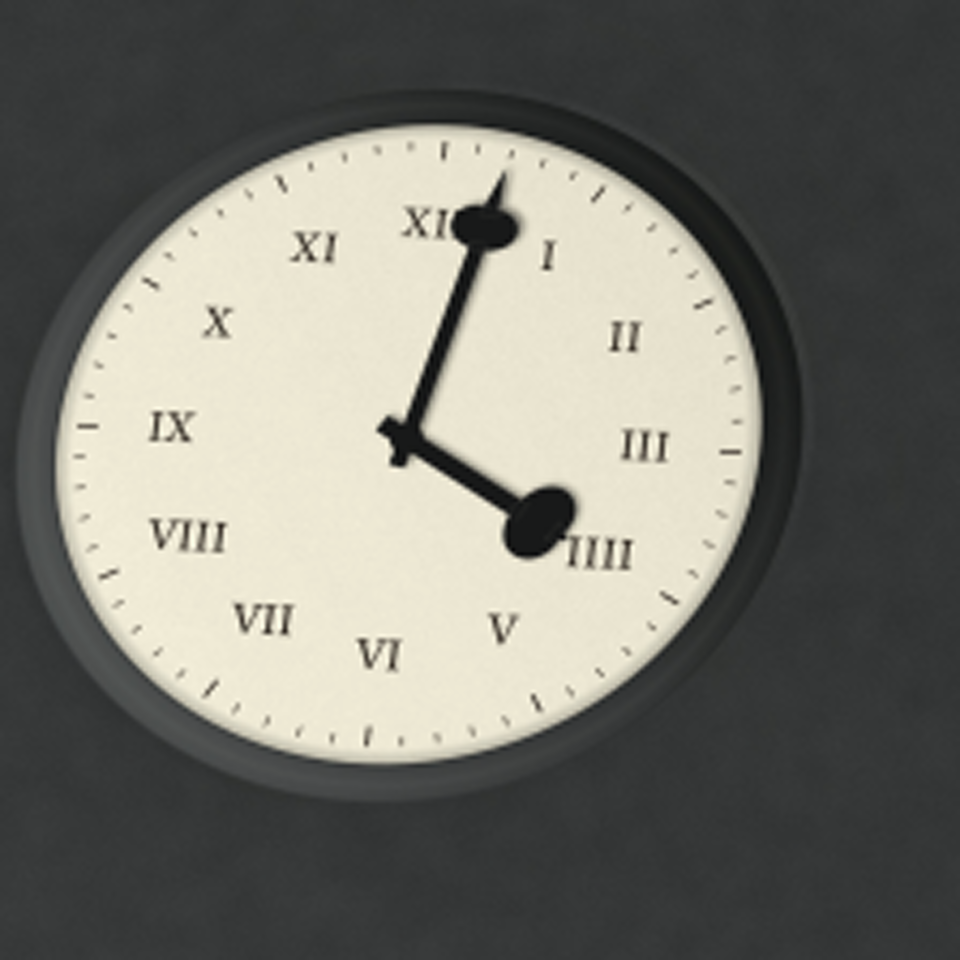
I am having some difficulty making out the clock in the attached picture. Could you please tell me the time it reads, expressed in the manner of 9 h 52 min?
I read 4 h 02 min
